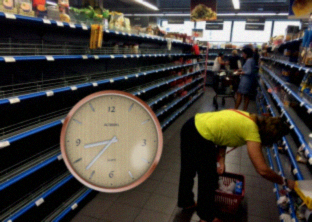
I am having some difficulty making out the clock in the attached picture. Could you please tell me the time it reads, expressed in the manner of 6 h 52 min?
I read 8 h 37 min
